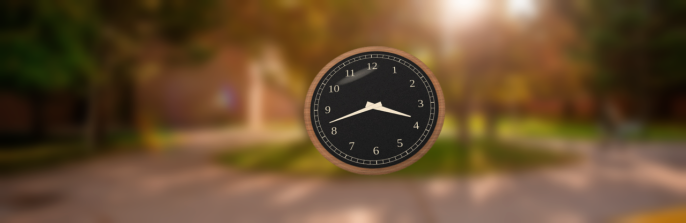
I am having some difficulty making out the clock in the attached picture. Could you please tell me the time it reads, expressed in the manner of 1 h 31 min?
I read 3 h 42 min
